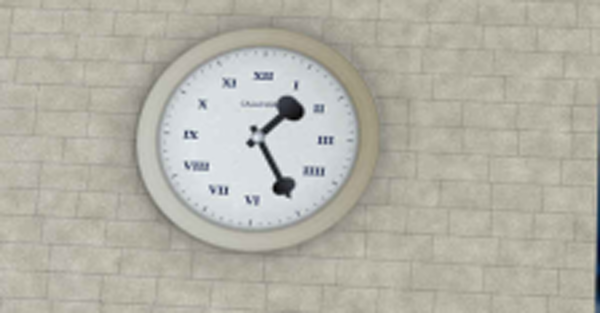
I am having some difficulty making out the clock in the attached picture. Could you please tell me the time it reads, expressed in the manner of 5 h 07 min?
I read 1 h 25 min
